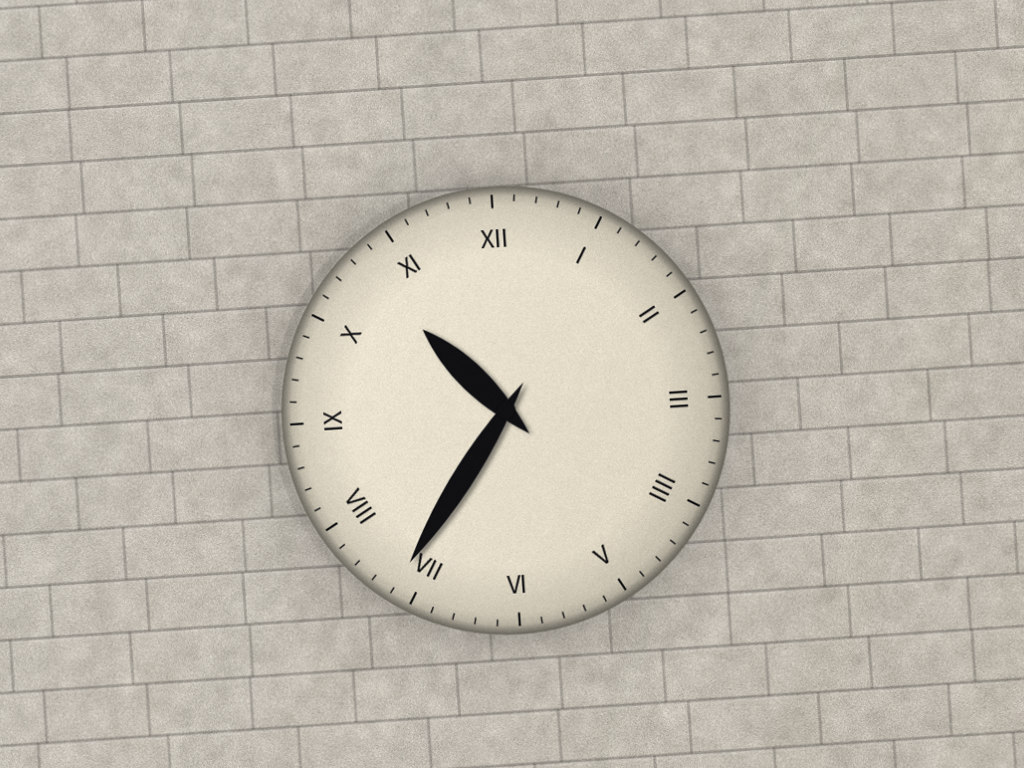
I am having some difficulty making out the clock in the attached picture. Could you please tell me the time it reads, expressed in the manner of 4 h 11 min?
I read 10 h 36 min
